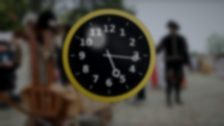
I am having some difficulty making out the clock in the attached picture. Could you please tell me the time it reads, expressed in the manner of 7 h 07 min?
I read 5 h 16 min
